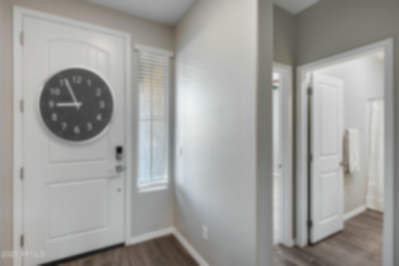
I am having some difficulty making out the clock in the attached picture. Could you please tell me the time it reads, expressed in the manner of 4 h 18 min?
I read 8 h 56 min
